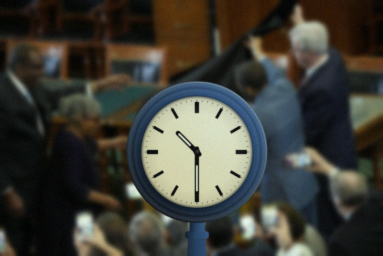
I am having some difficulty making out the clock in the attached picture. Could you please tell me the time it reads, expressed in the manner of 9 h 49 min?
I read 10 h 30 min
